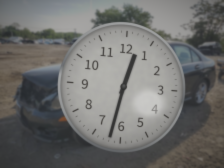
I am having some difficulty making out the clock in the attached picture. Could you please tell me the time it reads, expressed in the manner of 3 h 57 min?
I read 12 h 32 min
